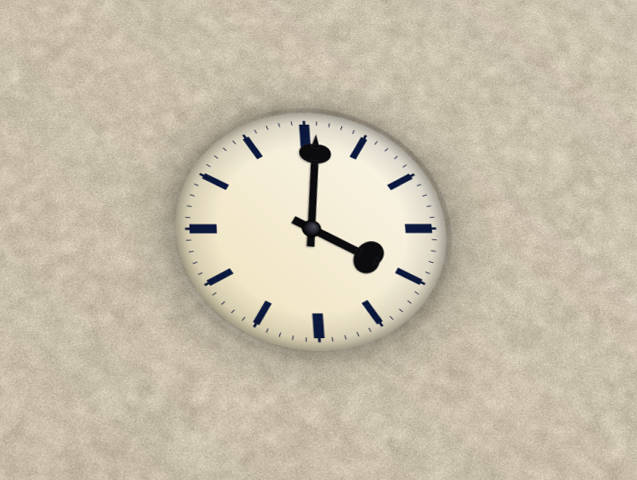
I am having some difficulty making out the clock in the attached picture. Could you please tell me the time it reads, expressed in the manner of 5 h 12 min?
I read 4 h 01 min
